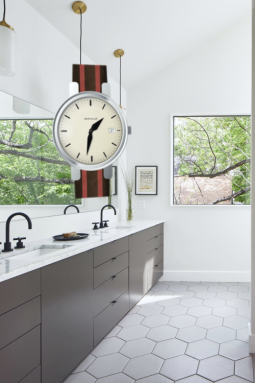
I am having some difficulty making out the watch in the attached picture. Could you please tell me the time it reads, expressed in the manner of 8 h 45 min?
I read 1 h 32 min
